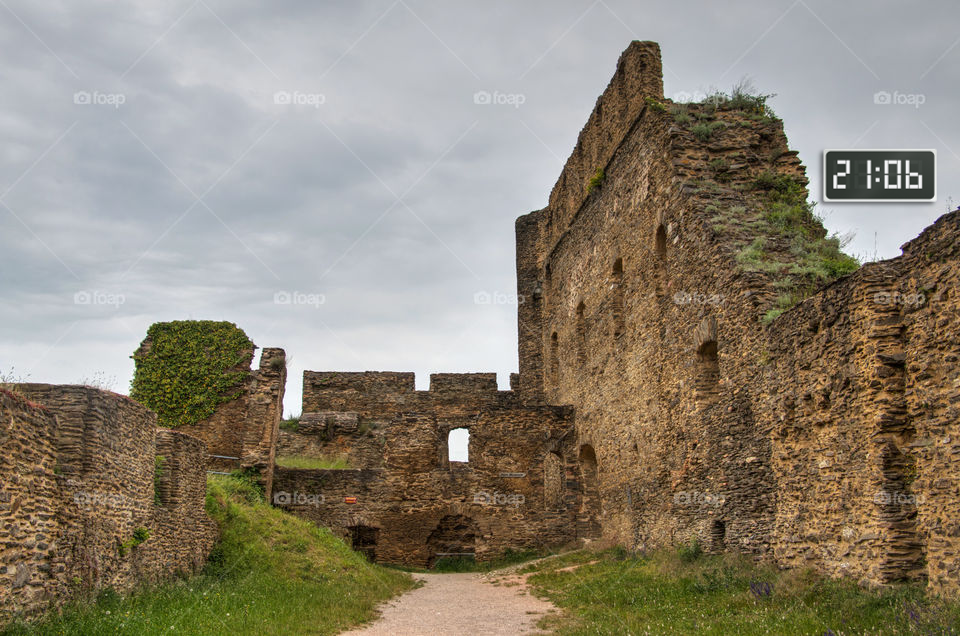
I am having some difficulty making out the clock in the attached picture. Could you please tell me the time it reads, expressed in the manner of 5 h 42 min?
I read 21 h 06 min
